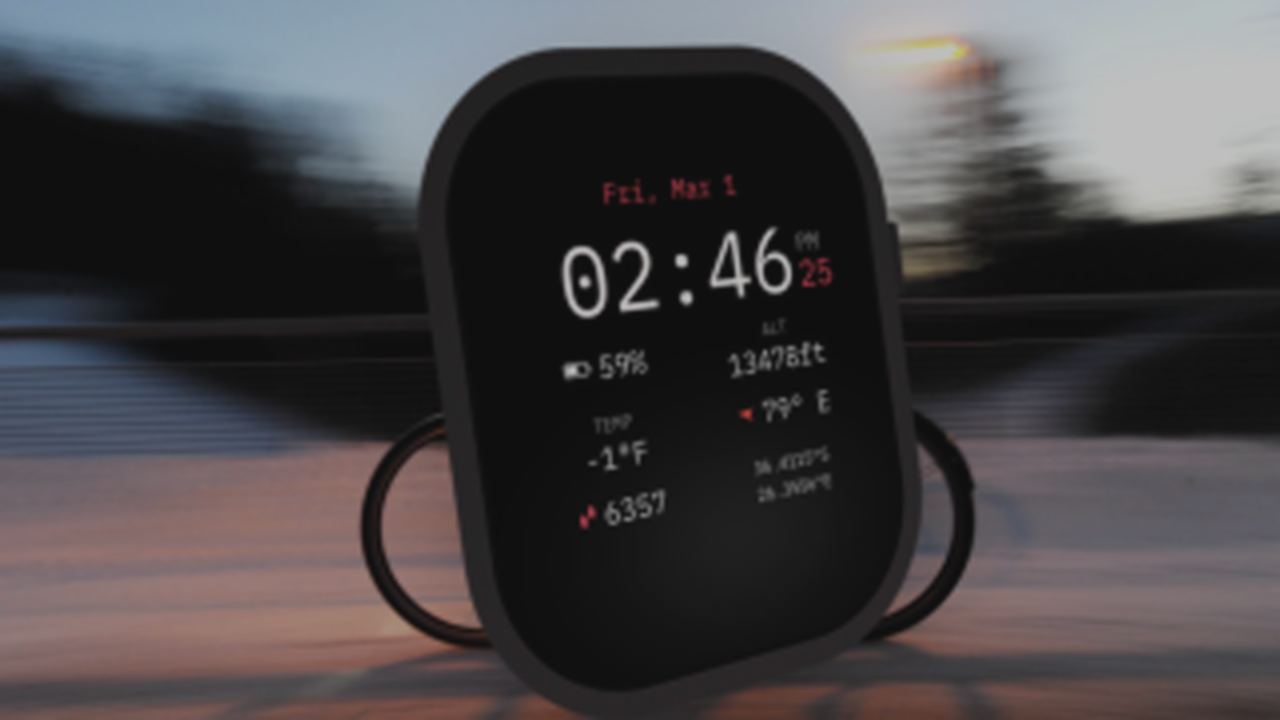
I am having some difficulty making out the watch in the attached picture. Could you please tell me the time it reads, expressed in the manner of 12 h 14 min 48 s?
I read 2 h 46 min 25 s
